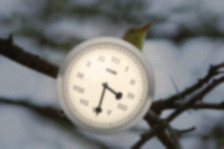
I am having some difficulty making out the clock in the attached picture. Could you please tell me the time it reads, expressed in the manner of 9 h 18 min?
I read 3 h 29 min
